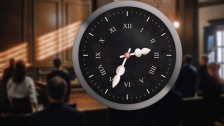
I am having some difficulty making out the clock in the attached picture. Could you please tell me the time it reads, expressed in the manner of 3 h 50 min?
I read 2 h 34 min
